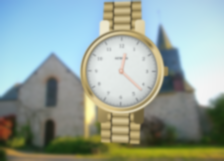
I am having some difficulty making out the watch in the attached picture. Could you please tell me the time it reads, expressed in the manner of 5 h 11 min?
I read 12 h 22 min
